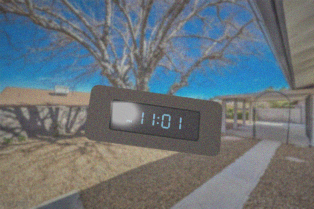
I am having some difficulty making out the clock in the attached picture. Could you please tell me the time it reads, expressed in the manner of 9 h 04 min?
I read 11 h 01 min
